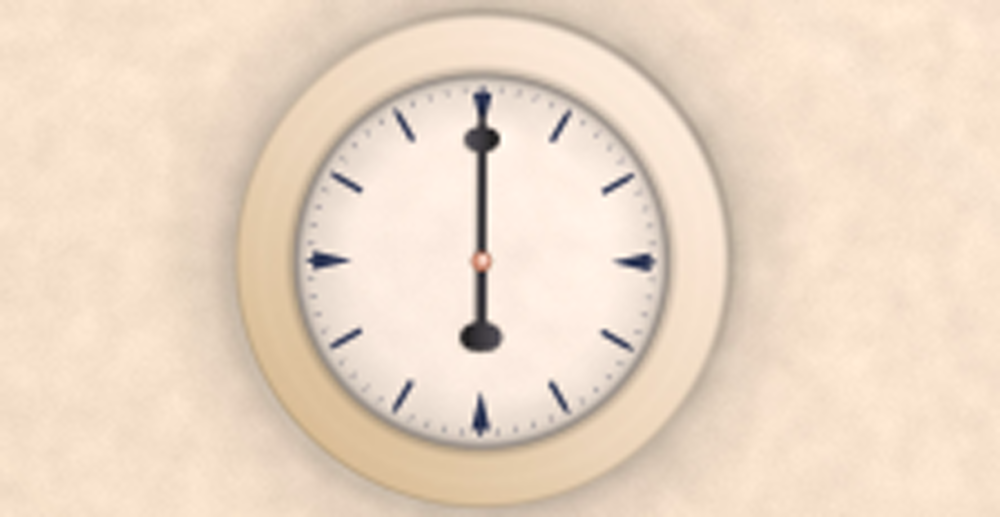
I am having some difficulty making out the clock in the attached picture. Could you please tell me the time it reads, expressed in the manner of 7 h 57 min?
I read 6 h 00 min
